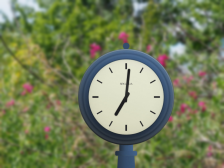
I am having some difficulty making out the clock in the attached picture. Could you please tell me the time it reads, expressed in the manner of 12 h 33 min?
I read 7 h 01 min
